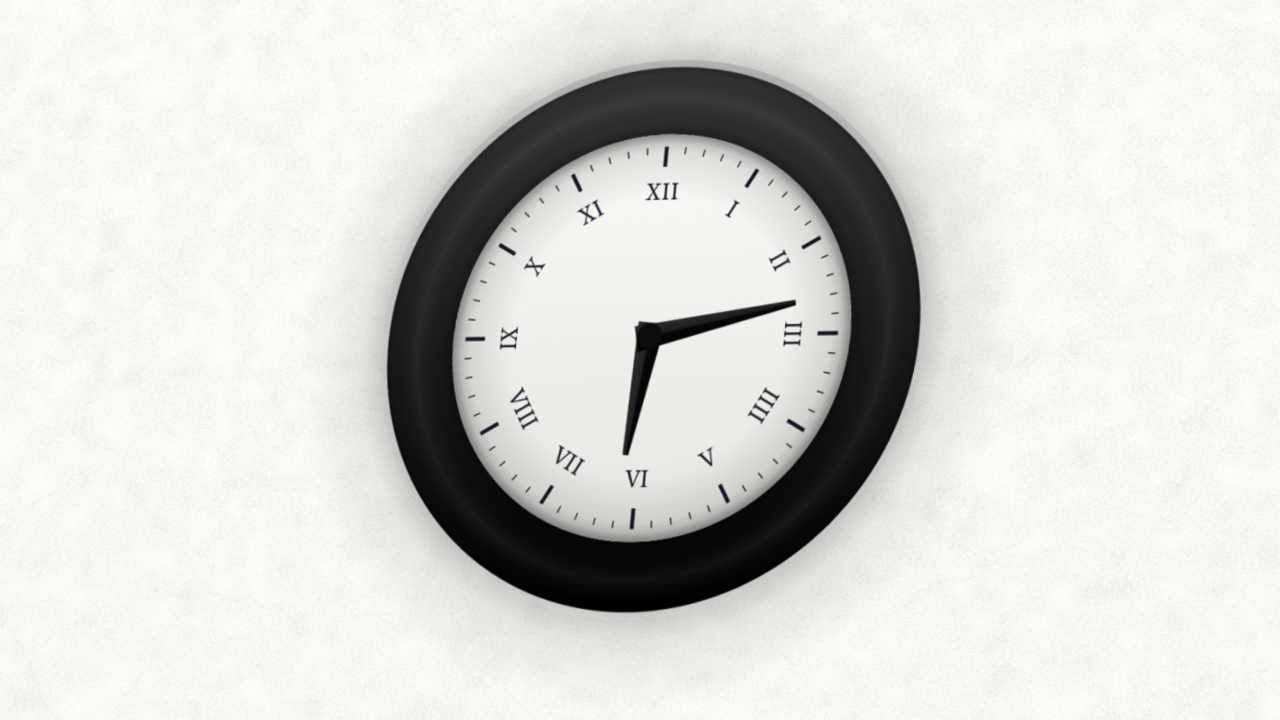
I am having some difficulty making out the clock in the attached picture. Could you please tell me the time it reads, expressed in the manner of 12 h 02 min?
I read 6 h 13 min
